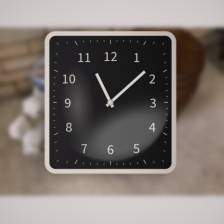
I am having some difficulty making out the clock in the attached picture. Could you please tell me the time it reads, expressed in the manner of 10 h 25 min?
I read 11 h 08 min
